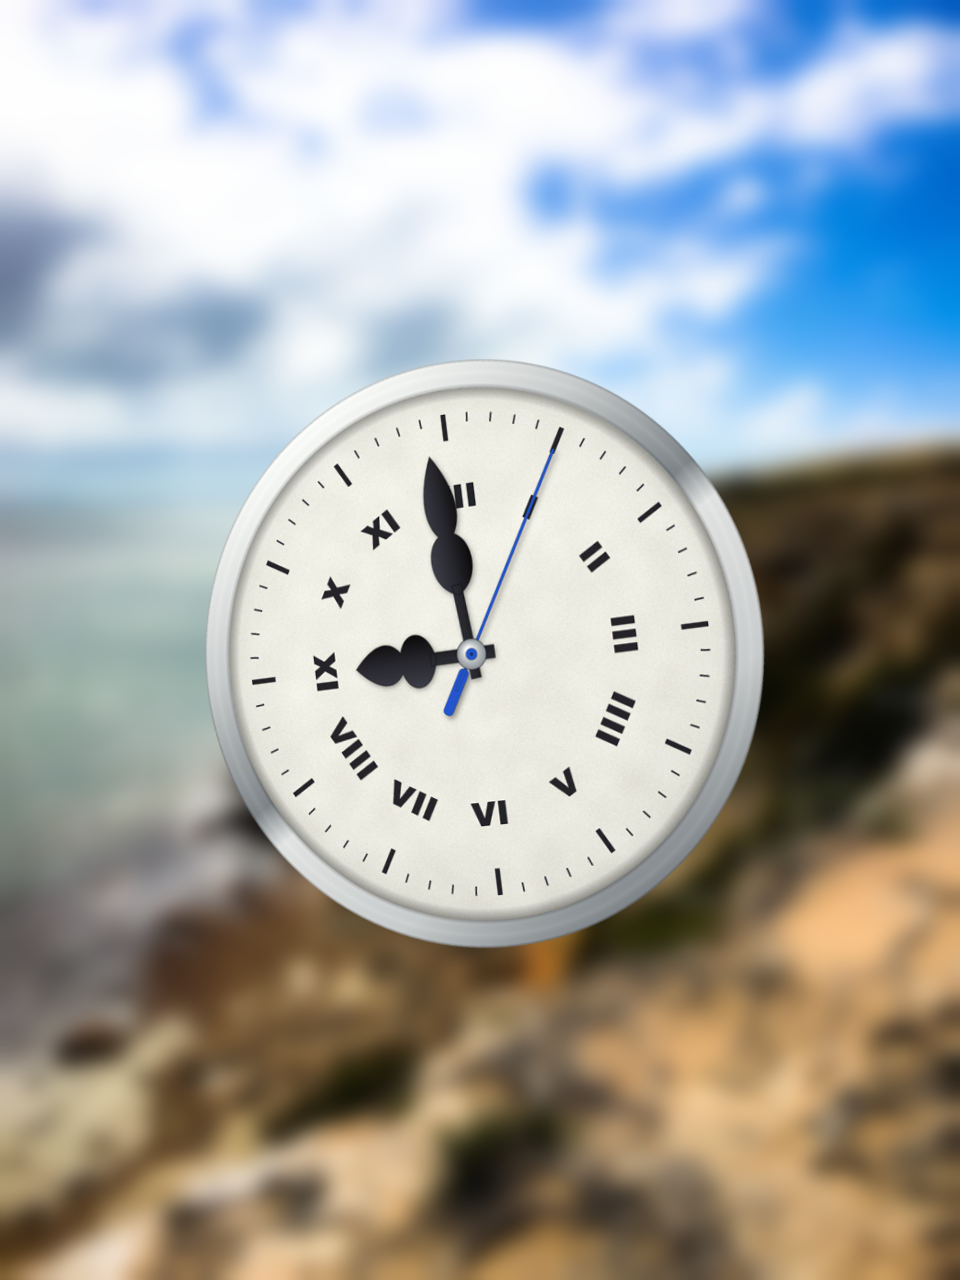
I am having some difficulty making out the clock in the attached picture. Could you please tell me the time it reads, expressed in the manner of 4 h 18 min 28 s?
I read 8 h 59 min 05 s
